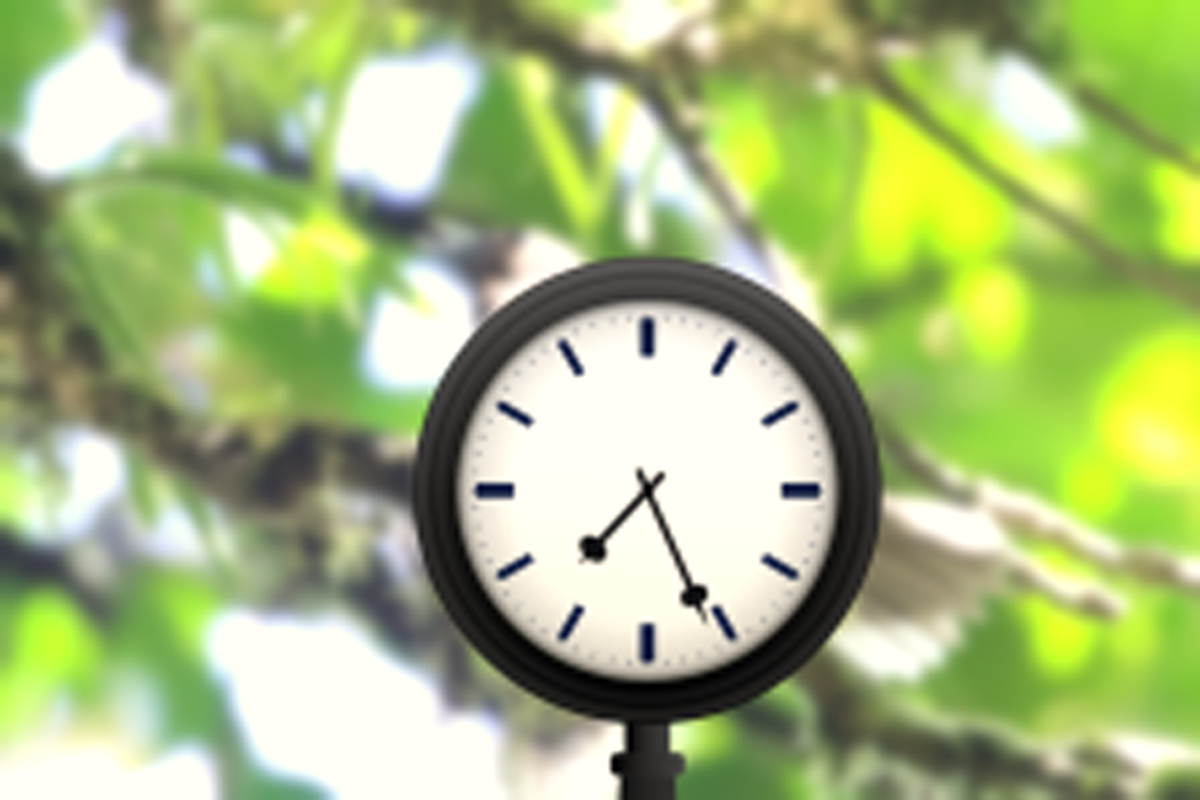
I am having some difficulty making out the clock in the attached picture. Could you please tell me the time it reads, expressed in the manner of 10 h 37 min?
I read 7 h 26 min
